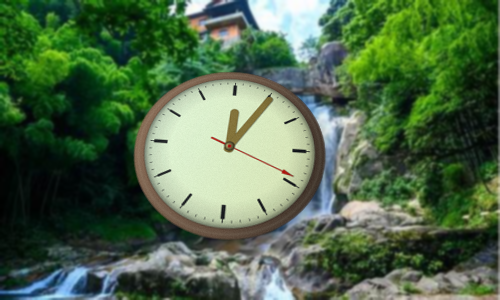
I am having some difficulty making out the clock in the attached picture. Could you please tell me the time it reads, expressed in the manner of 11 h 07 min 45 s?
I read 12 h 05 min 19 s
